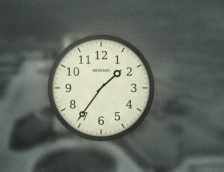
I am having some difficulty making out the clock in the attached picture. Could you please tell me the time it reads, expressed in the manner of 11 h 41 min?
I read 1 h 36 min
